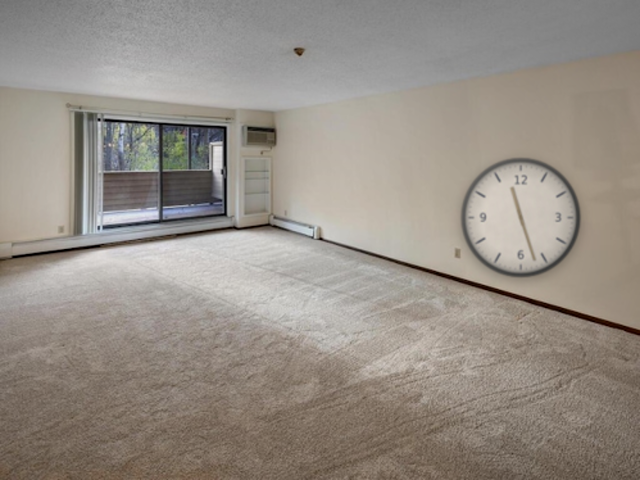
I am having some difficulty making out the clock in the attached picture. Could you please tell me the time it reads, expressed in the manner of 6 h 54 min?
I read 11 h 27 min
